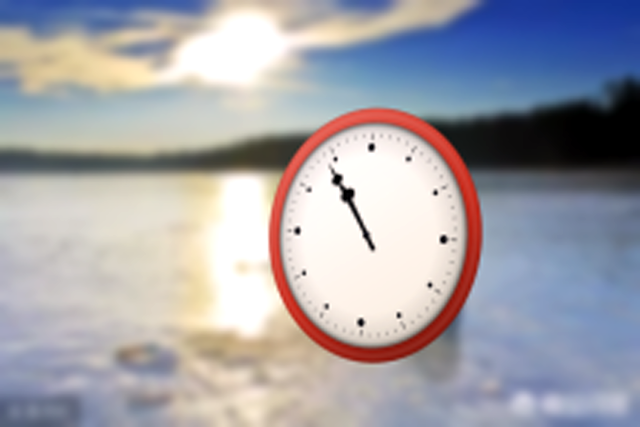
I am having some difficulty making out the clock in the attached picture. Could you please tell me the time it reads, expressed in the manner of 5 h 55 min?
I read 10 h 54 min
